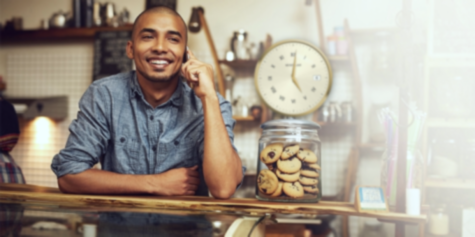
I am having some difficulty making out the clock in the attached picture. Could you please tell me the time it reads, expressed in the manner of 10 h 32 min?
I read 5 h 01 min
